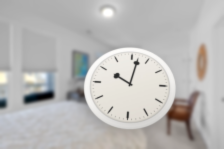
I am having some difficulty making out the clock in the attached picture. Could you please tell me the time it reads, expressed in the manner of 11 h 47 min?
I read 10 h 02 min
